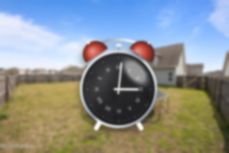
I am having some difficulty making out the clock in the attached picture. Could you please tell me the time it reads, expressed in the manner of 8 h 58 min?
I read 3 h 01 min
